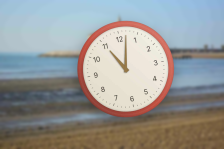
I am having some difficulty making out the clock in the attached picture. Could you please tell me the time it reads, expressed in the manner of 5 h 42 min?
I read 11 h 02 min
